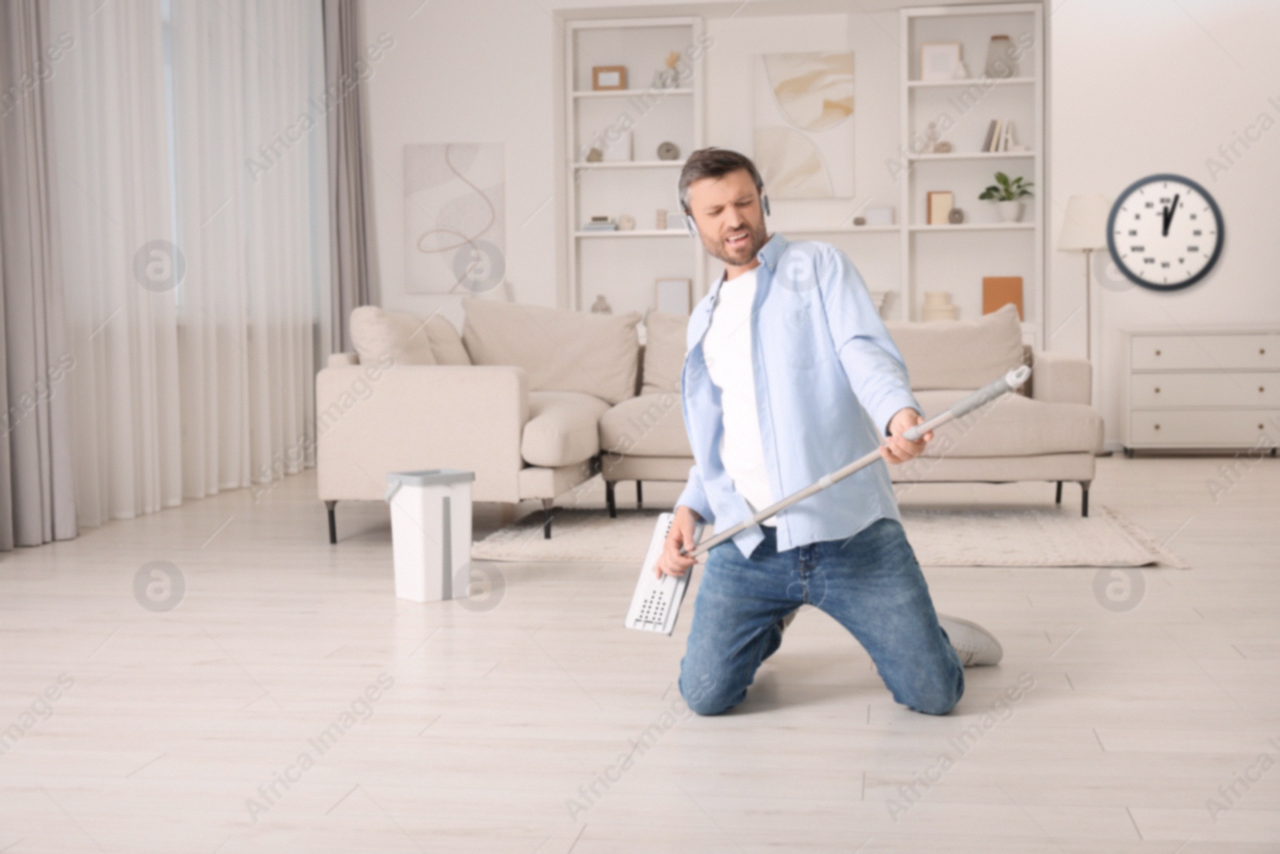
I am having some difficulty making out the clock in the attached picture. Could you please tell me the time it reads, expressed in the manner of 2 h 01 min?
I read 12 h 03 min
